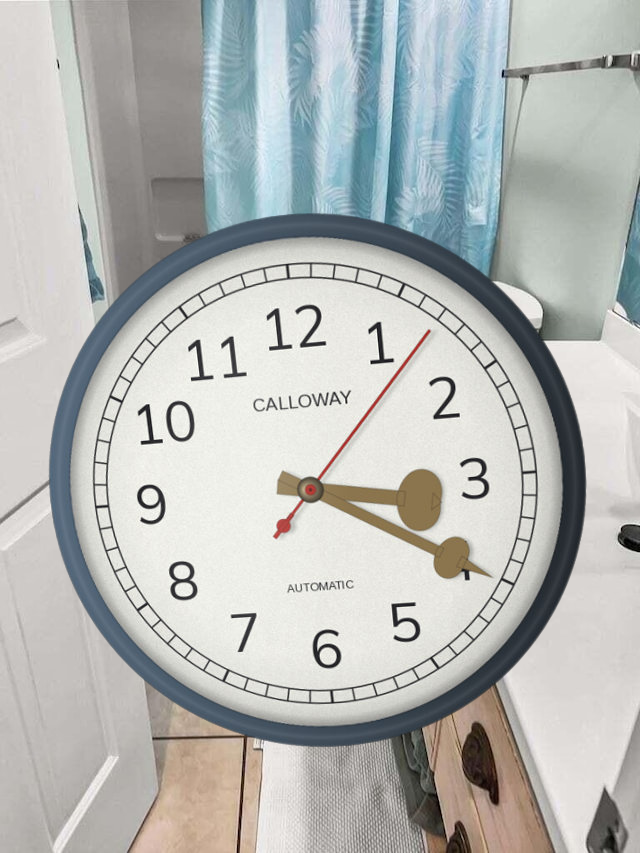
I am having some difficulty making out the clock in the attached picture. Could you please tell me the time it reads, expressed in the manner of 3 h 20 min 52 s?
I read 3 h 20 min 07 s
